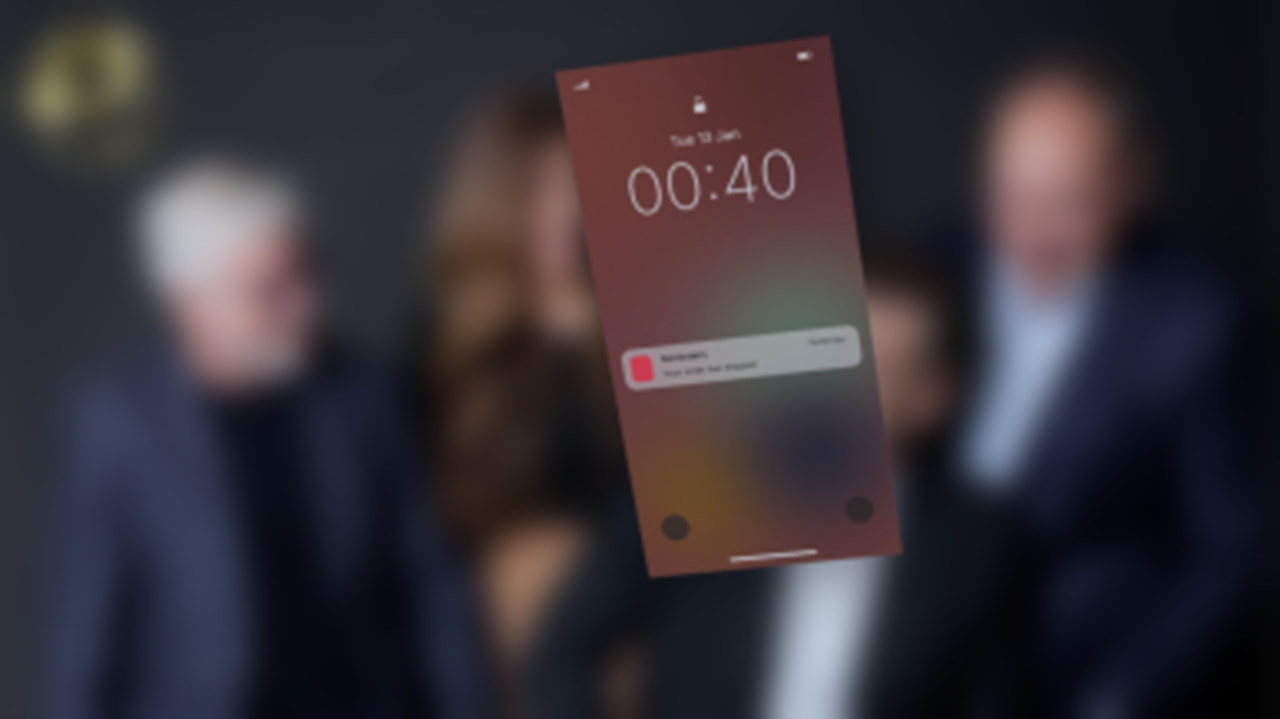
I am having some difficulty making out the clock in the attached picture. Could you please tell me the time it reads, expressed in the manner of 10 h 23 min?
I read 0 h 40 min
